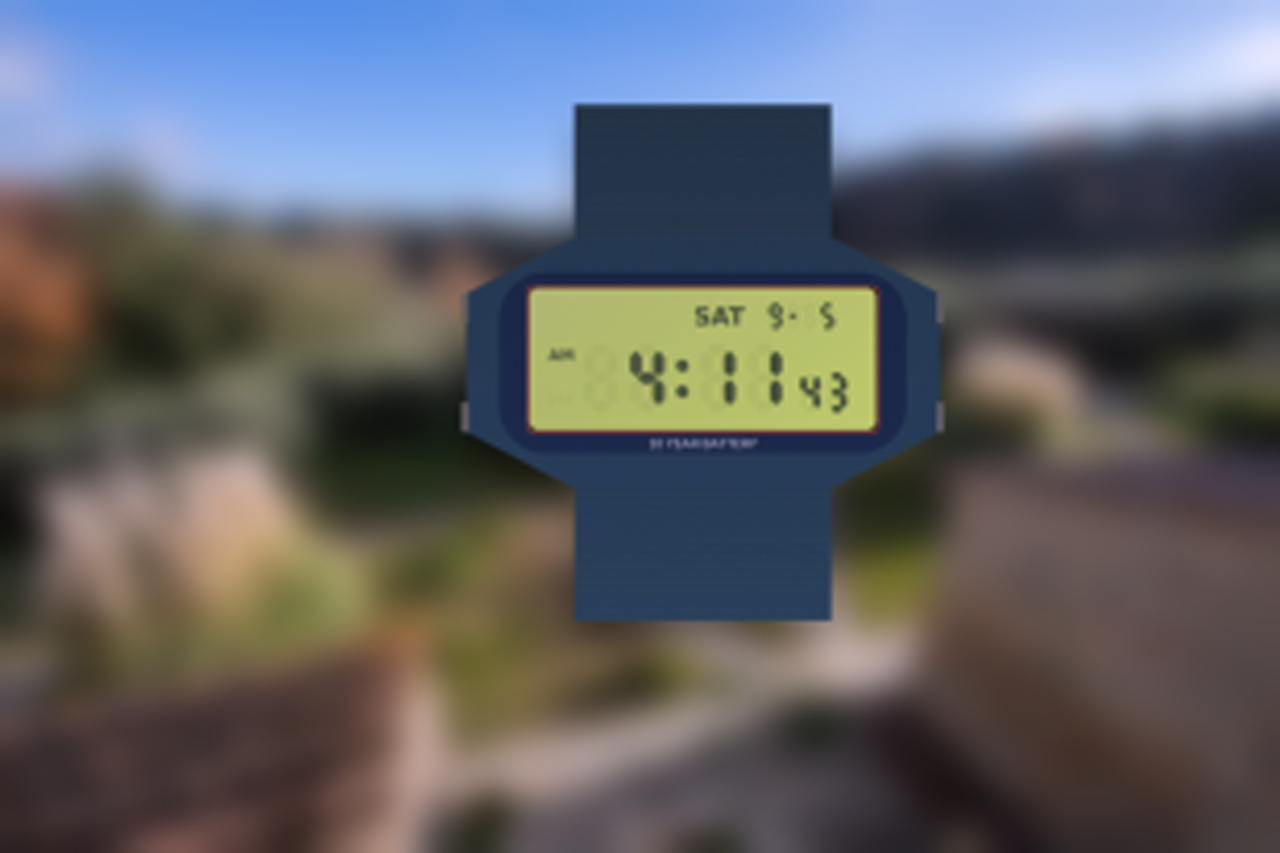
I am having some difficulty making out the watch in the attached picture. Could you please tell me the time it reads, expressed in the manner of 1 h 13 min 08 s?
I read 4 h 11 min 43 s
